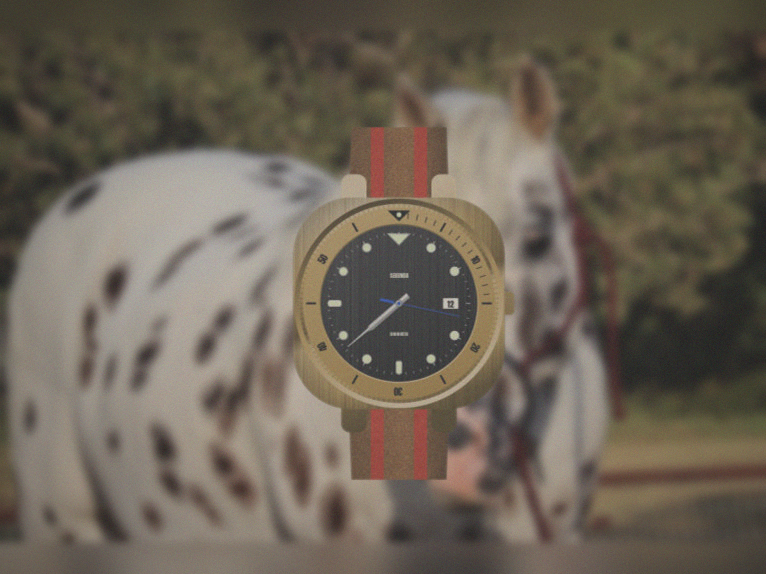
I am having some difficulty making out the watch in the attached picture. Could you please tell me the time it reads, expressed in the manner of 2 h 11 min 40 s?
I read 7 h 38 min 17 s
